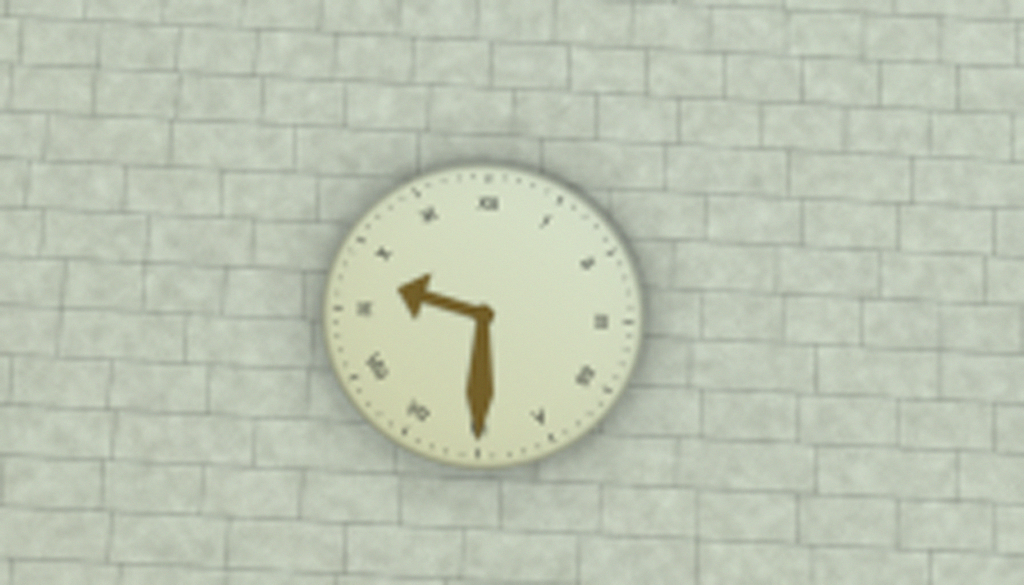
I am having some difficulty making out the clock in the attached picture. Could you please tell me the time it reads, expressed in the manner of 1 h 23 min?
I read 9 h 30 min
